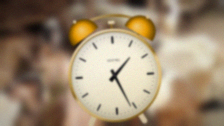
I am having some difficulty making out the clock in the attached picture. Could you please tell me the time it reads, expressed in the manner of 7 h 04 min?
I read 1 h 26 min
